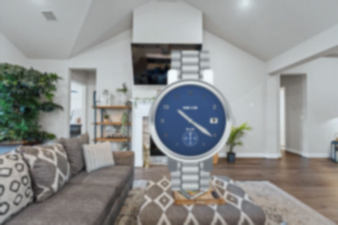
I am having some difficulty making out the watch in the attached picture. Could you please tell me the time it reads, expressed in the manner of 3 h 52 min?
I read 10 h 21 min
